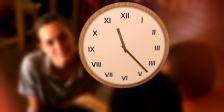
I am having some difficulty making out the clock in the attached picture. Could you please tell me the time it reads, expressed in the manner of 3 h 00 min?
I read 11 h 23 min
